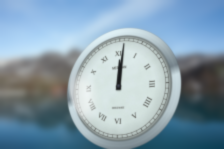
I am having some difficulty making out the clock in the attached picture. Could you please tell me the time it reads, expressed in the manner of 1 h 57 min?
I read 12 h 01 min
